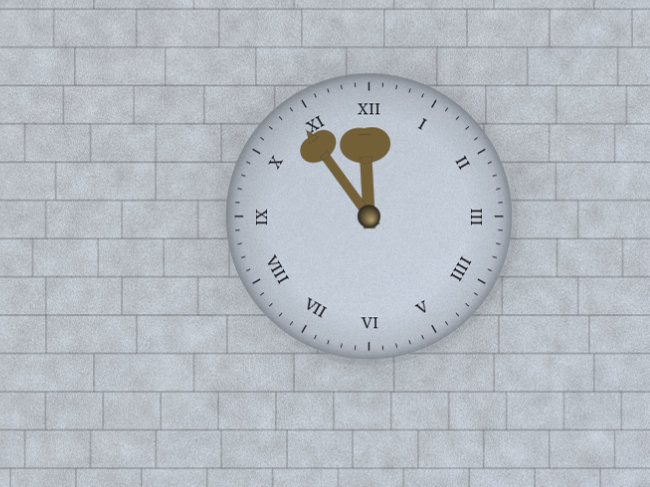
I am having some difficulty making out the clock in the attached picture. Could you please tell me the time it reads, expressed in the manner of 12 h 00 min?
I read 11 h 54 min
